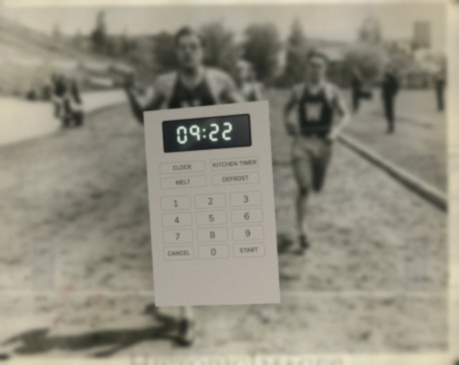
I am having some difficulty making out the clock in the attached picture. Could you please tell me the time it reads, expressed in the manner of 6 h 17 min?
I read 9 h 22 min
